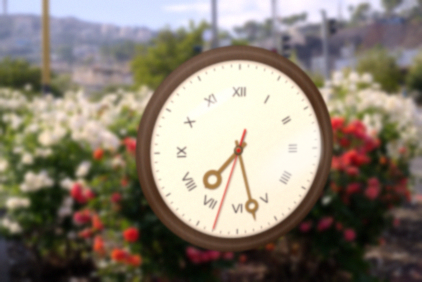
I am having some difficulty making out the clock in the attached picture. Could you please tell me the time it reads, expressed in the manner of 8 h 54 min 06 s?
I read 7 h 27 min 33 s
